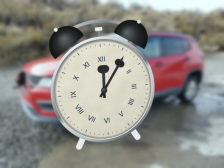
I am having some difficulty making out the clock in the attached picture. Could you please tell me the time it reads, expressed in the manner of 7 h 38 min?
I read 12 h 06 min
